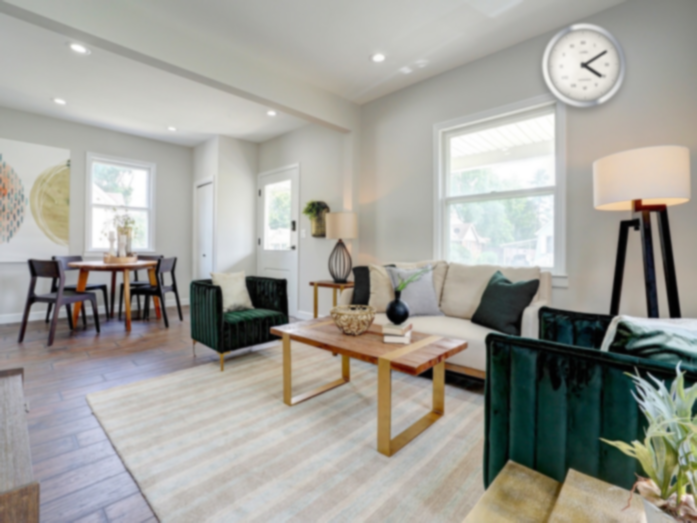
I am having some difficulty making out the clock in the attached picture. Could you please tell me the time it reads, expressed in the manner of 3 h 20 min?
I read 4 h 10 min
